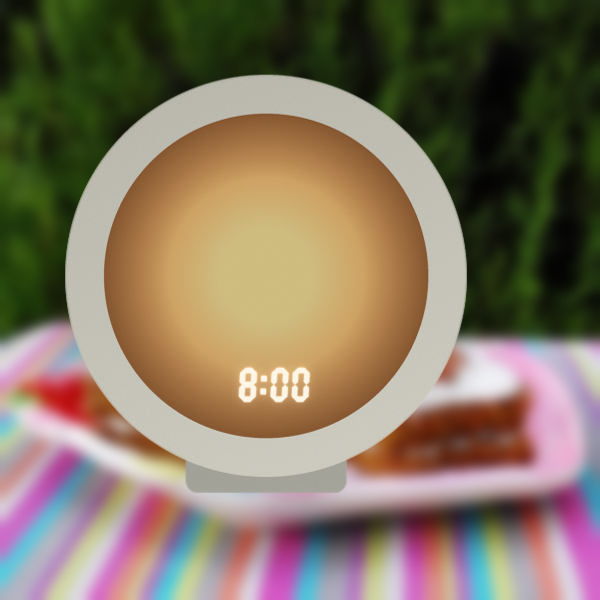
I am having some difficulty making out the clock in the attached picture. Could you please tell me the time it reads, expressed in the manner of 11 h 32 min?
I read 8 h 00 min
